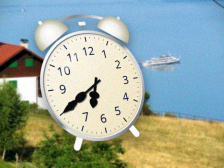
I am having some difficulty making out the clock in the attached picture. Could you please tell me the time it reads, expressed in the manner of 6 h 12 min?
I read 6 h 40 min
